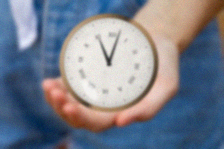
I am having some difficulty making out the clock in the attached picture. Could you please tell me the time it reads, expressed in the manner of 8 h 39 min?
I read 11 h 02 min
